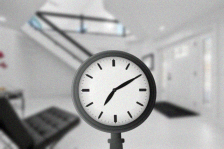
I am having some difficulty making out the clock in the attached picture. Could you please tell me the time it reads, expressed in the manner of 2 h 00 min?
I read 7 h 10 min
